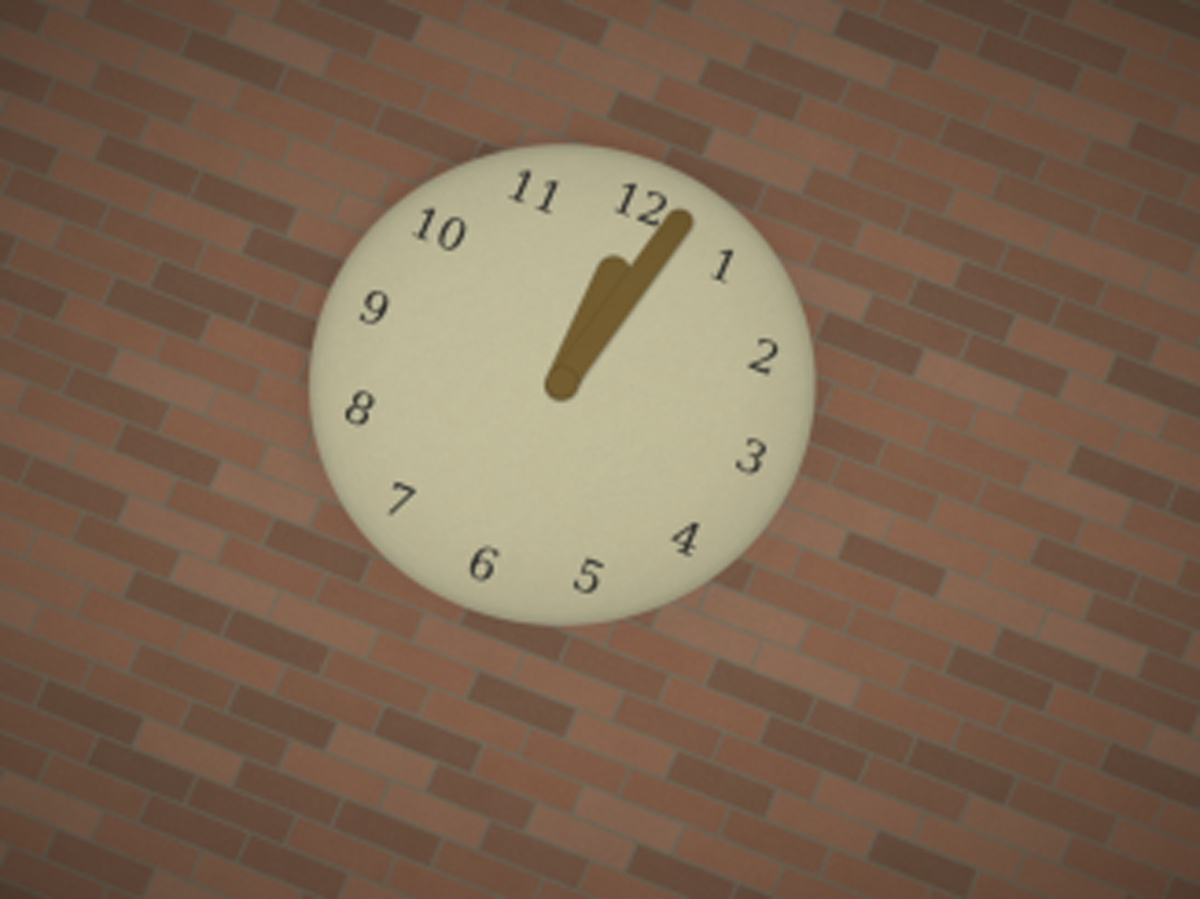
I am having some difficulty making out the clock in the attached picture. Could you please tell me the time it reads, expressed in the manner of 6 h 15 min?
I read 12 h 02 min
